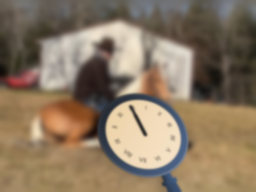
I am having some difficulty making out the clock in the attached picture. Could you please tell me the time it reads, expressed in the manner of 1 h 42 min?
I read 12 h 00 min
